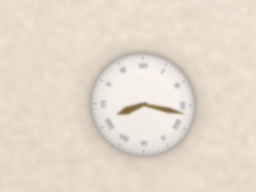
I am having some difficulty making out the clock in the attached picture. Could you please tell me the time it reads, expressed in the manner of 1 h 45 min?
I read 8 h 17 min
